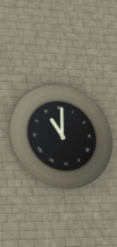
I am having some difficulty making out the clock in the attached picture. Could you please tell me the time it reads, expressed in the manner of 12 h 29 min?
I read 11 h 01 min
